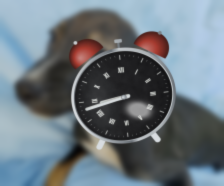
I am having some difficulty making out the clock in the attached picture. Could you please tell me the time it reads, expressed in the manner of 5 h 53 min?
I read 8 h 43 min
